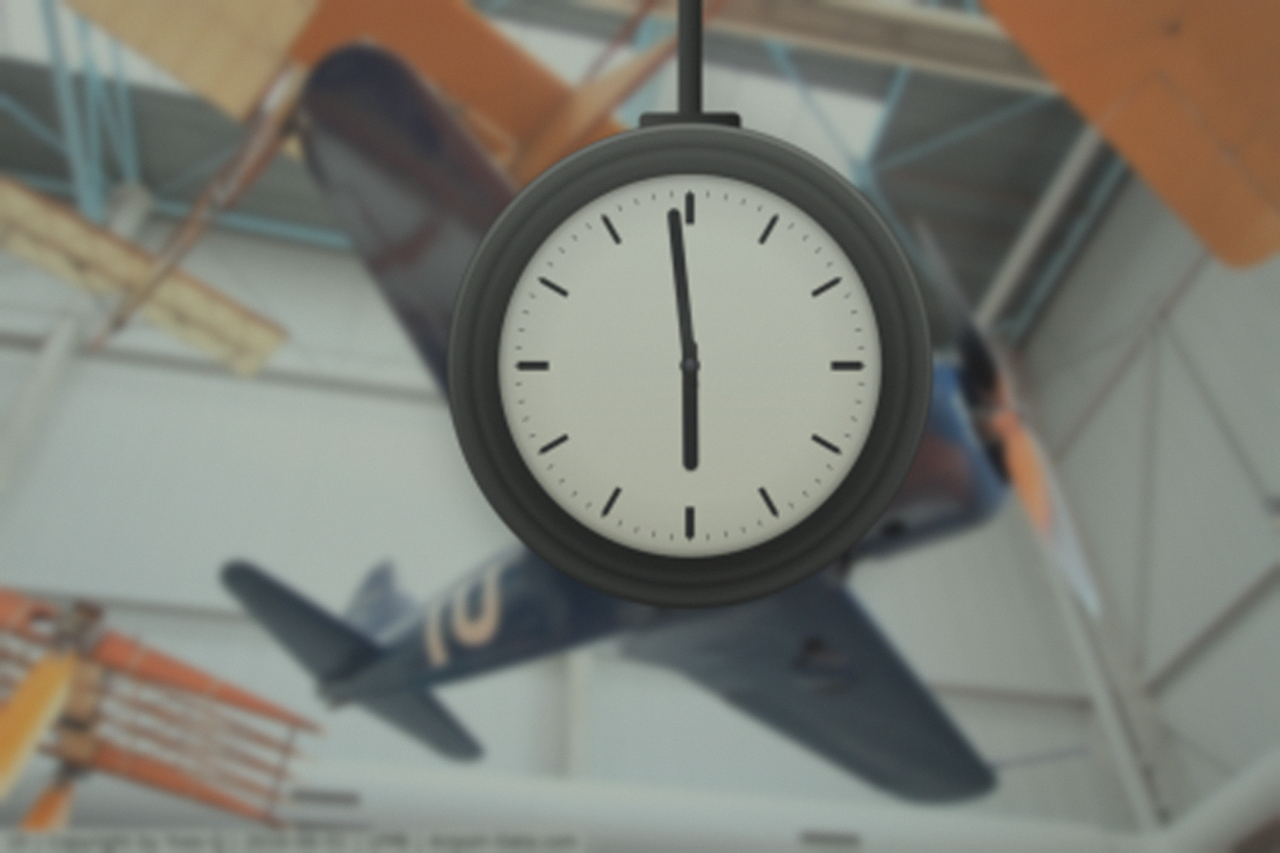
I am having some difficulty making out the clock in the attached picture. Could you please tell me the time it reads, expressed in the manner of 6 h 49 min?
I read 5 h 59 min
